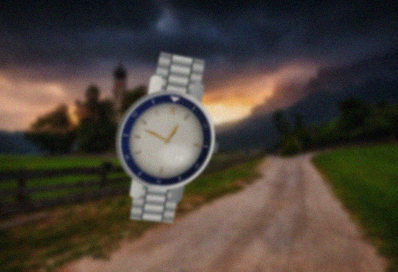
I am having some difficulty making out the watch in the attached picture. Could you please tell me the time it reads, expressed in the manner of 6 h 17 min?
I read 12 h 48 min
